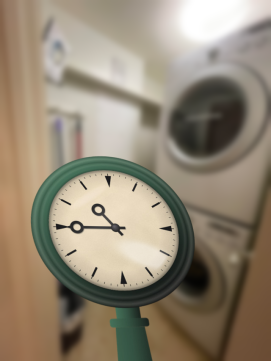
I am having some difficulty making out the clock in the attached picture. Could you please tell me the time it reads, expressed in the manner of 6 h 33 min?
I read 10 h 45 min
